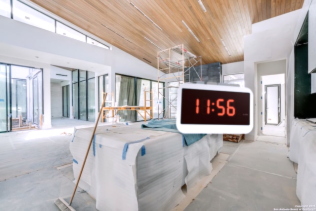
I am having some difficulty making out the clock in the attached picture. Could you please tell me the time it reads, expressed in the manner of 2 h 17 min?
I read 11 h 56 min
